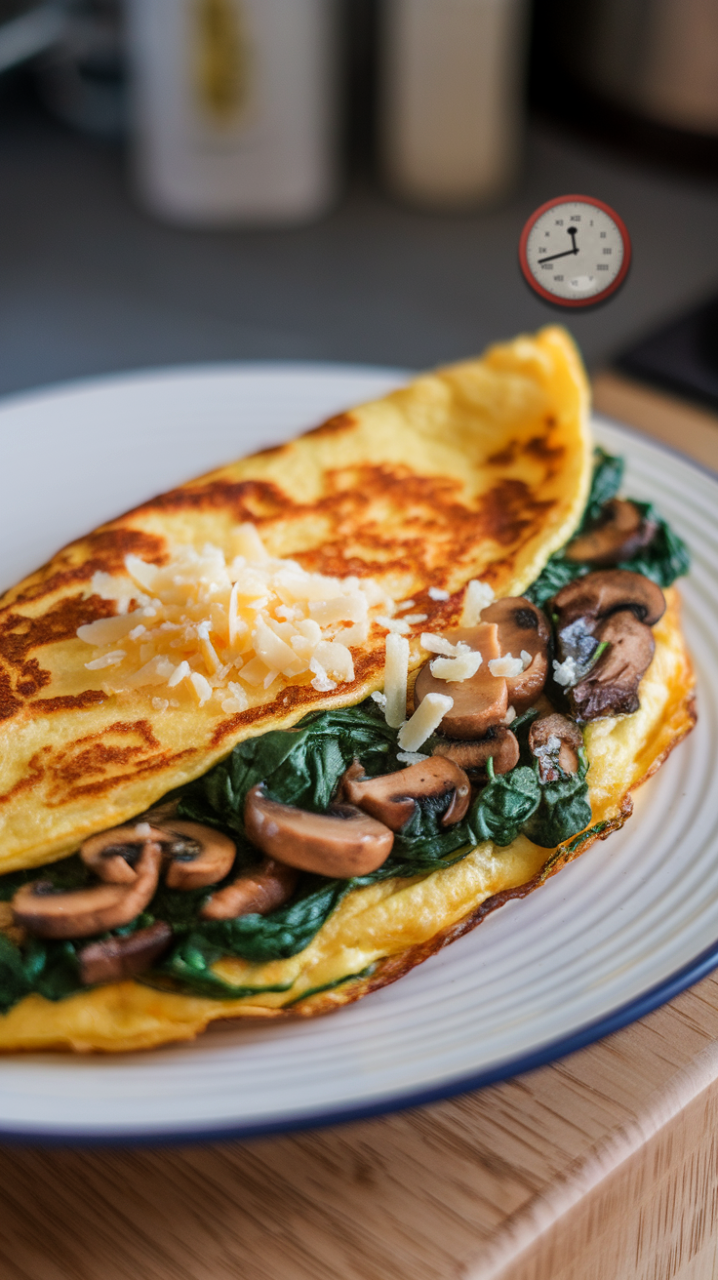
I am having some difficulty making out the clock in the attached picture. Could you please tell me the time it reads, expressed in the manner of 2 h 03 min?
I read 11 h 42 min
